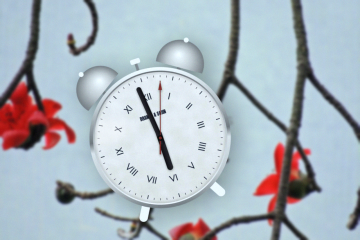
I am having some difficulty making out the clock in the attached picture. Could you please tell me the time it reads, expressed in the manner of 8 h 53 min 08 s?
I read 5 h 59 min 03 s
